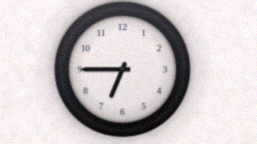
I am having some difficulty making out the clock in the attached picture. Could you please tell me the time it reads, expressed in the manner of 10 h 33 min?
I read 6 h 45 min
